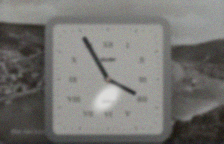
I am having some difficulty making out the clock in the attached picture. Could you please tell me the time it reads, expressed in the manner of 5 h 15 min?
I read 3 h 55 min
